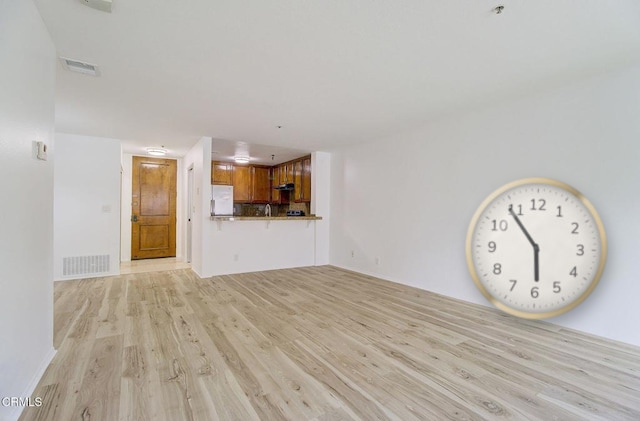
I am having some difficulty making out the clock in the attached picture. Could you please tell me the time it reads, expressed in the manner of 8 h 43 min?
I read 5 h 54 min
